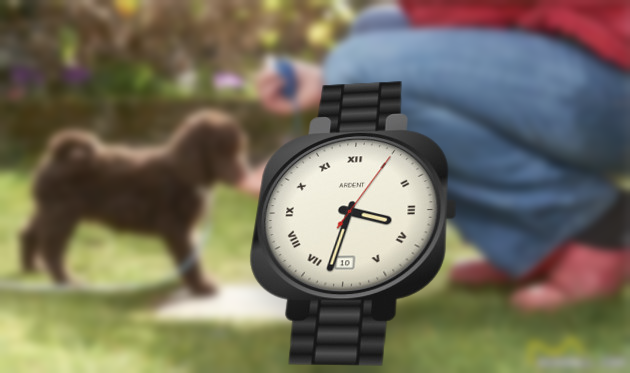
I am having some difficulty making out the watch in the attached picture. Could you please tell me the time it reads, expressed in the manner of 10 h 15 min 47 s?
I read 3 h 32 min 05 s
